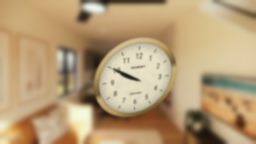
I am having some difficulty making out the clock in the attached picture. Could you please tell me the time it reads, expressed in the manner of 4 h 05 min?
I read 9 h 50 min
